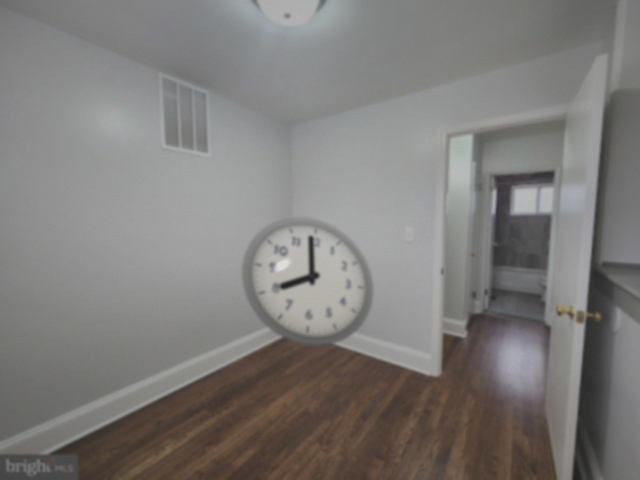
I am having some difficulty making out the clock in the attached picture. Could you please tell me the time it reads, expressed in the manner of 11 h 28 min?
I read 7 h 59 min
